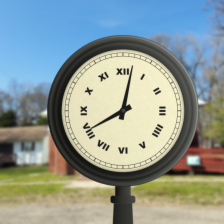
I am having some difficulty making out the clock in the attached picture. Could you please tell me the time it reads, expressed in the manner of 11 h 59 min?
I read 8 h 02 min
